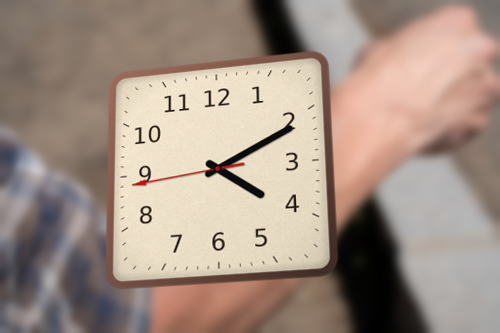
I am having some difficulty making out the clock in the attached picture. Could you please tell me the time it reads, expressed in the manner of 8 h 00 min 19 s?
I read 4 h 10 min 44 s
